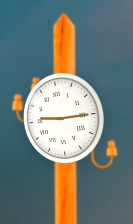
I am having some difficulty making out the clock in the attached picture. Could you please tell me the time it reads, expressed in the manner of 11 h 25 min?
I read 9 h 15 min
